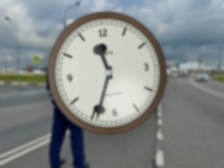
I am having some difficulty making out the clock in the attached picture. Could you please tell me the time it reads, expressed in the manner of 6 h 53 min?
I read 11 h 34 min
